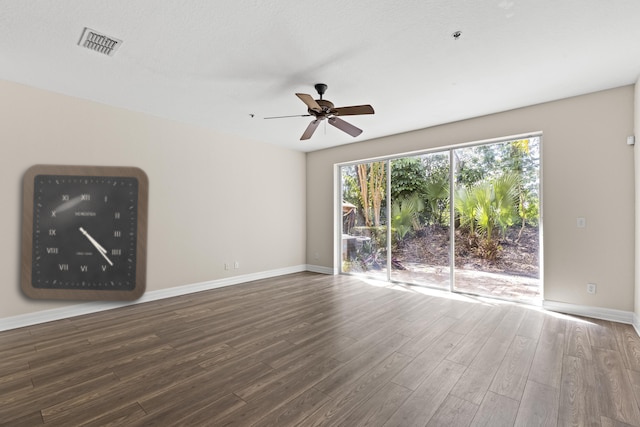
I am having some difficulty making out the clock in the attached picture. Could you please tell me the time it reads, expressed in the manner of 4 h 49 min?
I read 4 h 23 min
